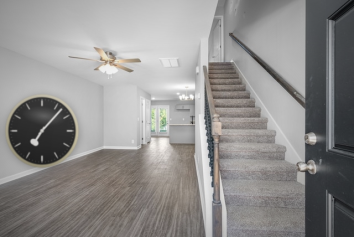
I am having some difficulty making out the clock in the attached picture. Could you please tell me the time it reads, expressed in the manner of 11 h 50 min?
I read 7 h 07 min
